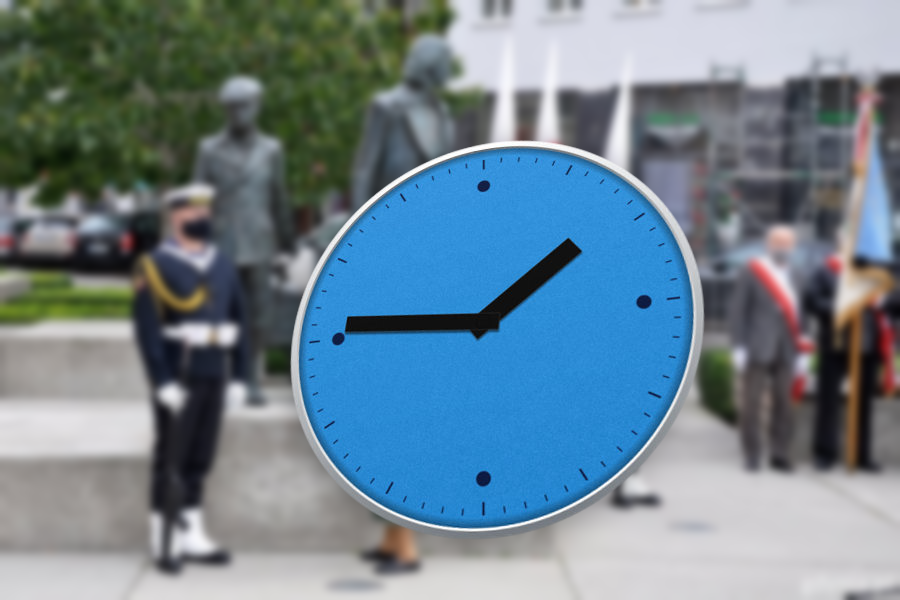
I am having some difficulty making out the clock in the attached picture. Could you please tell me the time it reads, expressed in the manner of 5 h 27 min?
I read 1 h 46 min
